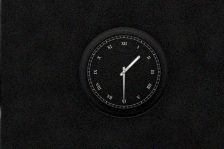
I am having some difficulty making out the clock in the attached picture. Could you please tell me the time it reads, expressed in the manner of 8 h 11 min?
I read 1 h 30 min
